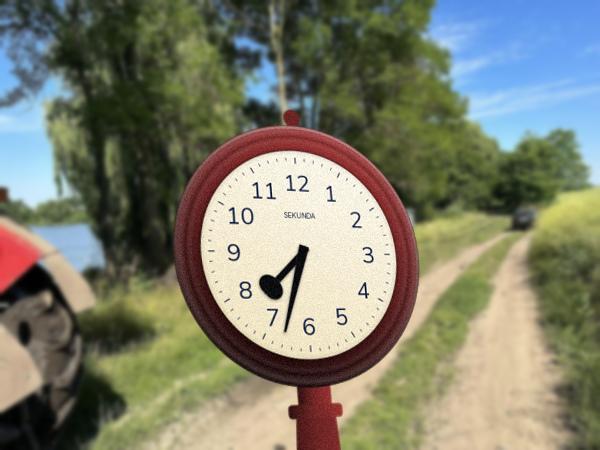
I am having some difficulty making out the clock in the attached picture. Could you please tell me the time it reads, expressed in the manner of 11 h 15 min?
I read 7 h 33 min
